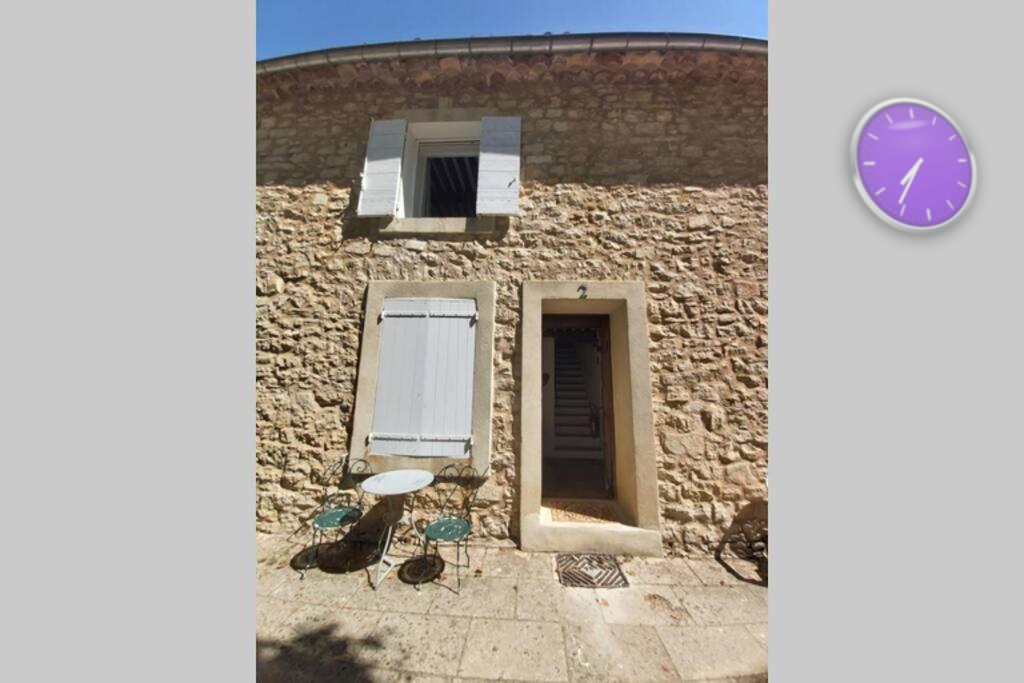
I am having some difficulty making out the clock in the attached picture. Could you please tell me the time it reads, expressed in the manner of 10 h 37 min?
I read 7 h 36 min
